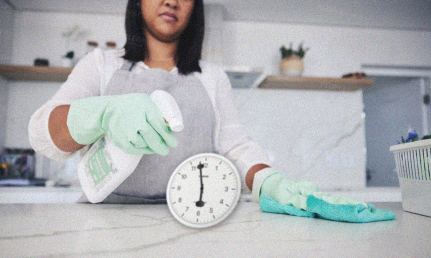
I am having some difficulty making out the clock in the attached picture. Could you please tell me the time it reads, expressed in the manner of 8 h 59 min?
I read 5 h 58 min
